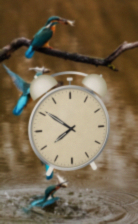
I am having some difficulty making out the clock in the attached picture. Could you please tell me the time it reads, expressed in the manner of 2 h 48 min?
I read 7 h 51 min
